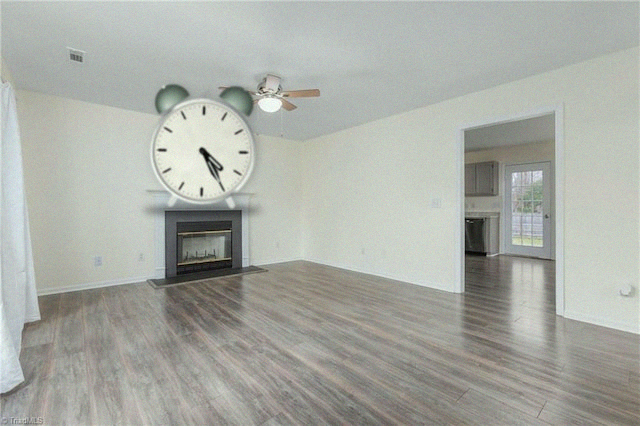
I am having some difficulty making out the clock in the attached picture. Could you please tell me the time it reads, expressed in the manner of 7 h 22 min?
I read 4 h 25 min
